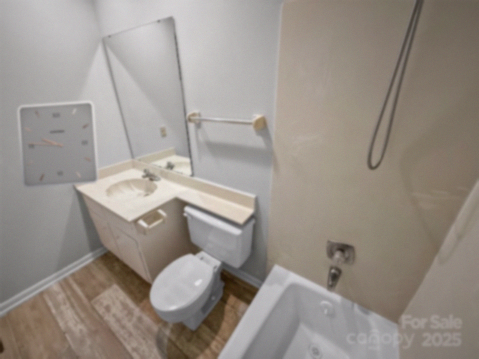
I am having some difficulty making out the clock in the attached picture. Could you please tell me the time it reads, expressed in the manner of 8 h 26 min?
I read 9 h 46 min
